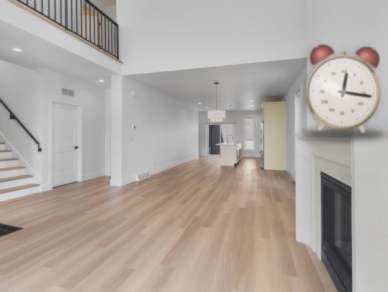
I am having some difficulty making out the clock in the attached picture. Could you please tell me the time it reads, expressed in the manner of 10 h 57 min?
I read 12 h 16 min
